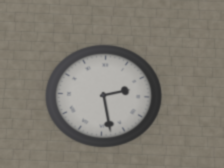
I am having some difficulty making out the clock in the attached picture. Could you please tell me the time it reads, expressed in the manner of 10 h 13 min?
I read 2 h 28 min
